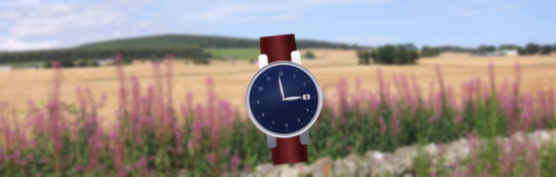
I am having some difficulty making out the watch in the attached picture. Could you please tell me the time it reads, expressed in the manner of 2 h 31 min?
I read 2 h 59 min
